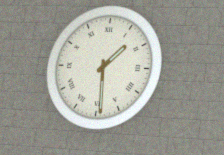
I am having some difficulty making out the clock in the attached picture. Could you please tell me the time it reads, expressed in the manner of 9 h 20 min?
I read 1 h 29 min
